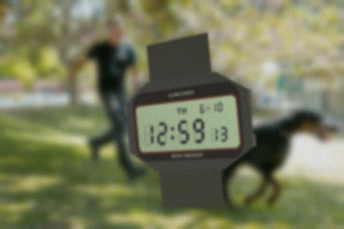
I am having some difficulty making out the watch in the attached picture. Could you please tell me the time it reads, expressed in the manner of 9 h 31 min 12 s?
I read 12 h 59 min 13 s
